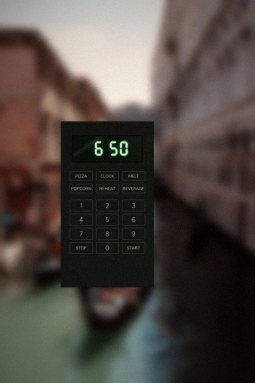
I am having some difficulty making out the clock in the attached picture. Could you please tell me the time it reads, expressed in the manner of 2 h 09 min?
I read 6 h 50 min
